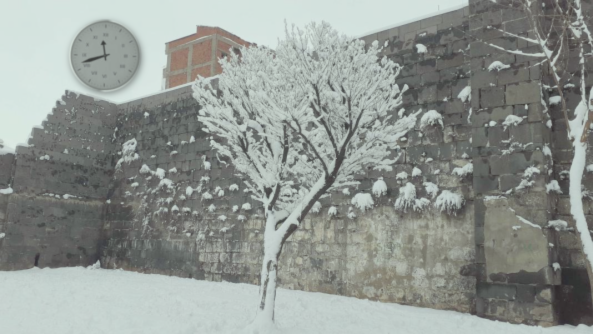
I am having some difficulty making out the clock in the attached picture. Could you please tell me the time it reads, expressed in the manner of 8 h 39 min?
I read 11 h 42 min
